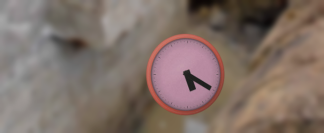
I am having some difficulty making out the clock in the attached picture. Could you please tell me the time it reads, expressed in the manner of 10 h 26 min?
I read 5 h 20 min
